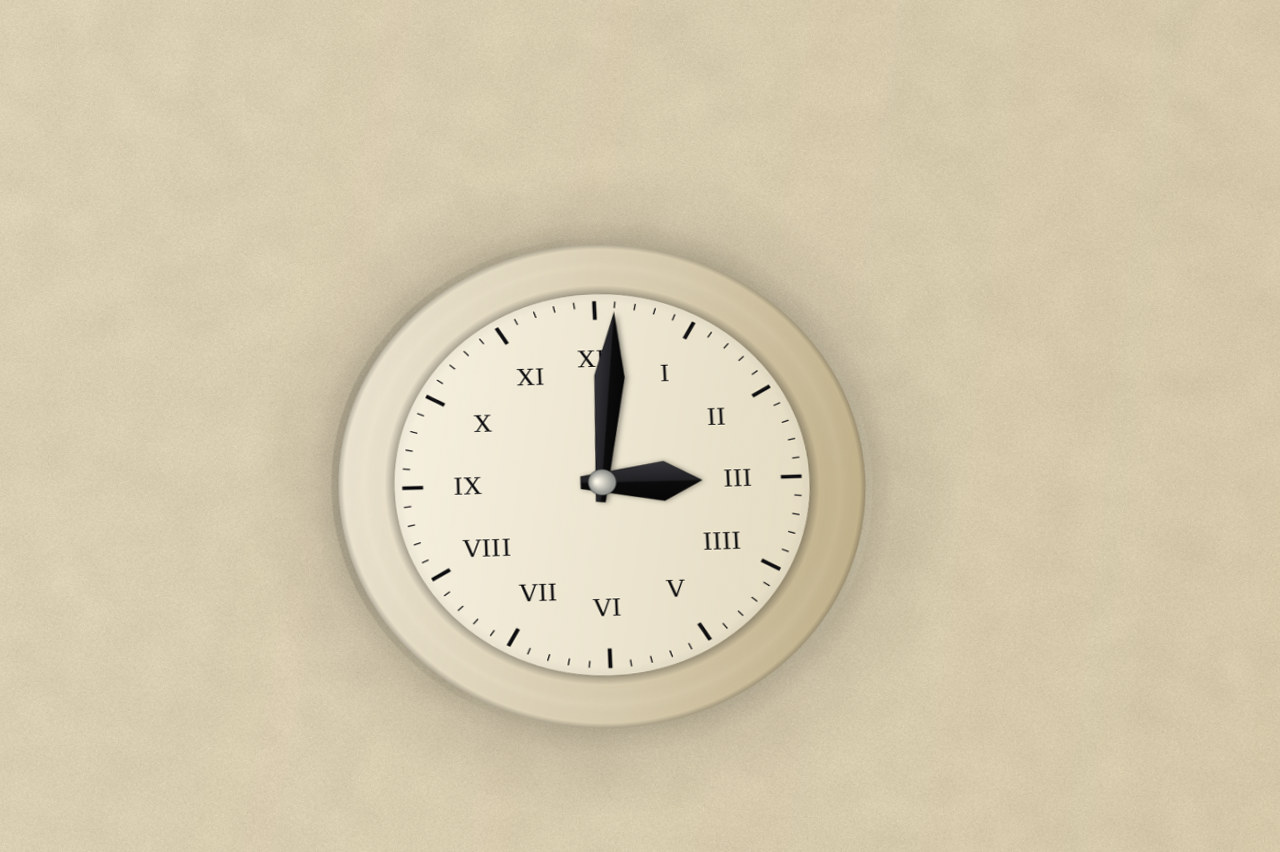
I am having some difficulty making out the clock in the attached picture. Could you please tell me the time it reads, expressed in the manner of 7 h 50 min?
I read 3 h 01 min
